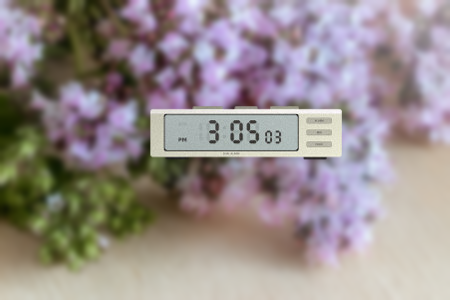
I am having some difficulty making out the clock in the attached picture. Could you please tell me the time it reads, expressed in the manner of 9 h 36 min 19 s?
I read 3 h 05 min 03 s
